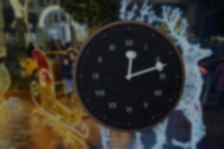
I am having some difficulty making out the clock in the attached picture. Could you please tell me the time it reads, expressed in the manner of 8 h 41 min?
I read 12 h 12 min
